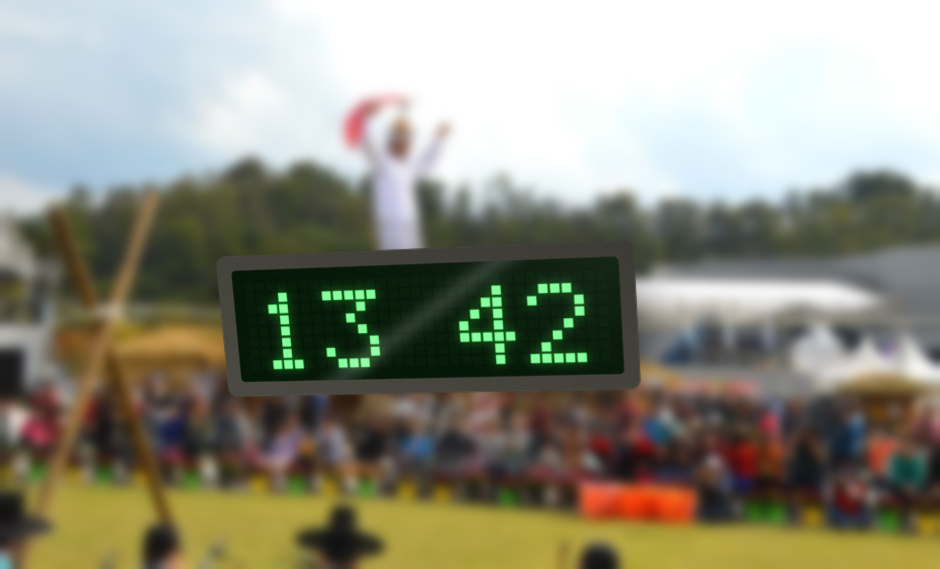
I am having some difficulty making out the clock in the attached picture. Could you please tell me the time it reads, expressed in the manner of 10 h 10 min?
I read 13 h 42 min
